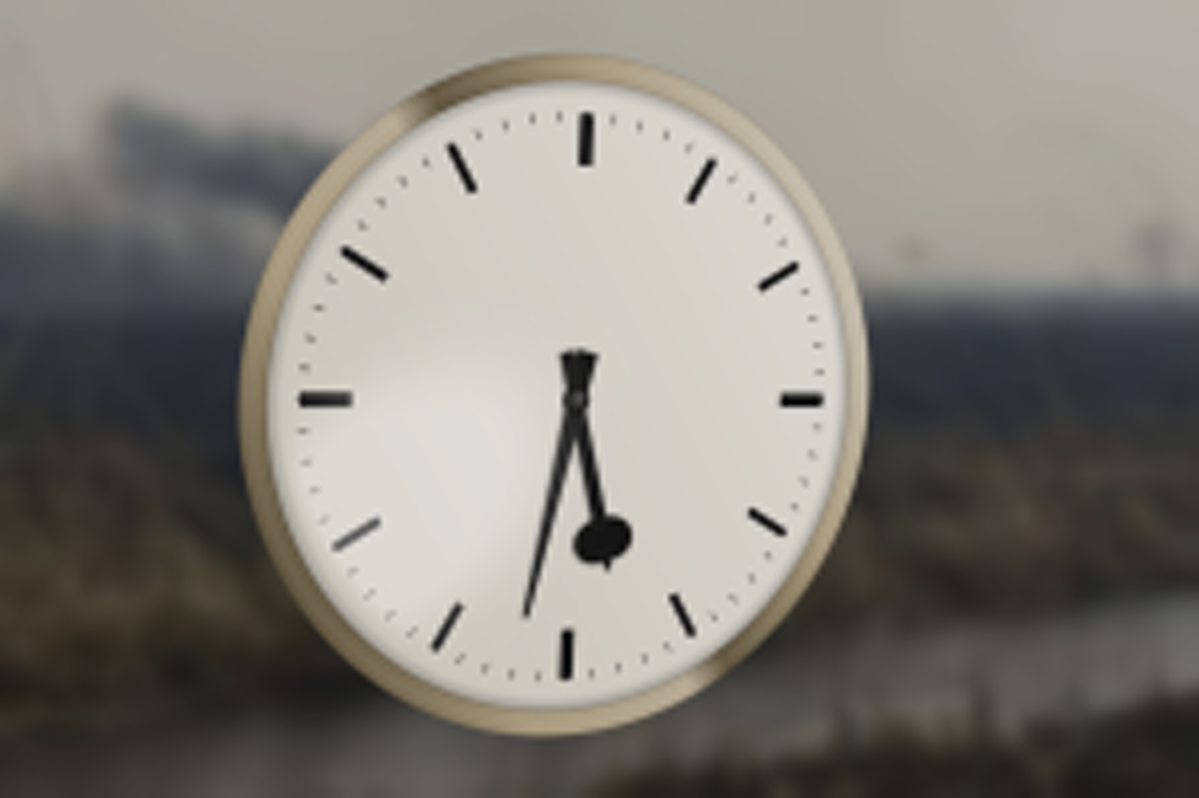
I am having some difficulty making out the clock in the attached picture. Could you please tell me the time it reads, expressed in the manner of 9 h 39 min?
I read 5 h 32 min
